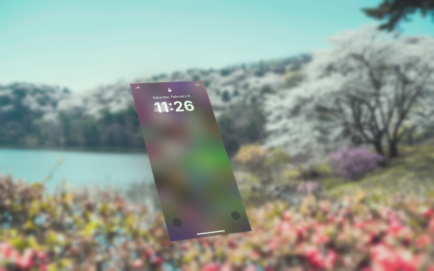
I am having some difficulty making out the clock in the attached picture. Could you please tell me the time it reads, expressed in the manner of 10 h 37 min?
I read 11 h 26 min
